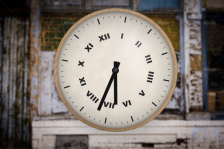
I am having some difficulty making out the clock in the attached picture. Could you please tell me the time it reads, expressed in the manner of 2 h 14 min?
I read 6 h 37 min
